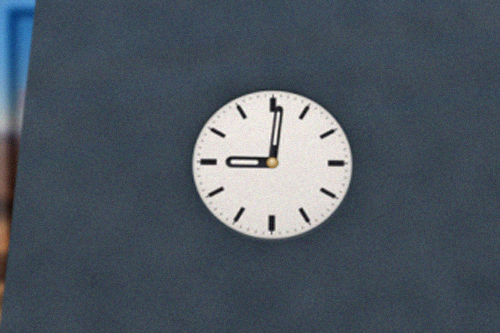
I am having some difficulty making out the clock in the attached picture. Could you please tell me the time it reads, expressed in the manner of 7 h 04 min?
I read 9 h 01 min
